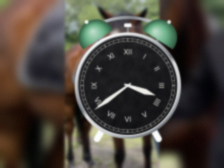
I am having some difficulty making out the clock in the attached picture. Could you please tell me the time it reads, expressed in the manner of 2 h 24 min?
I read 3 h 39 min
